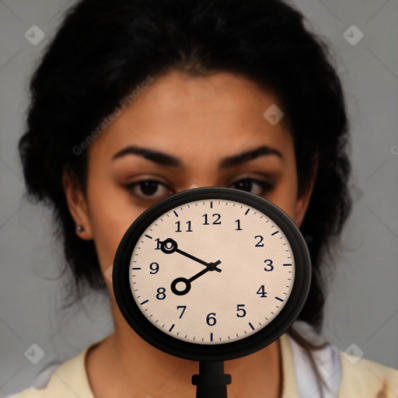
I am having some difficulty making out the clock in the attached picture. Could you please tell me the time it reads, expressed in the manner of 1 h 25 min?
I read 7 h 50 min
